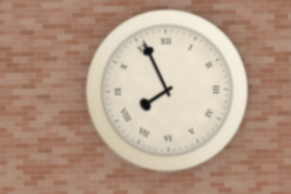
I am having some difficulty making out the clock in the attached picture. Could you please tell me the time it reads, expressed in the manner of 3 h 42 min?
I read 7 h 56 min
